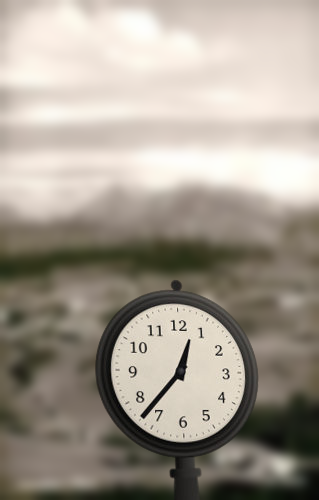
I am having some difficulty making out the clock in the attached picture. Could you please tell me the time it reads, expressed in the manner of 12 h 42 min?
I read 12 h 37 min
